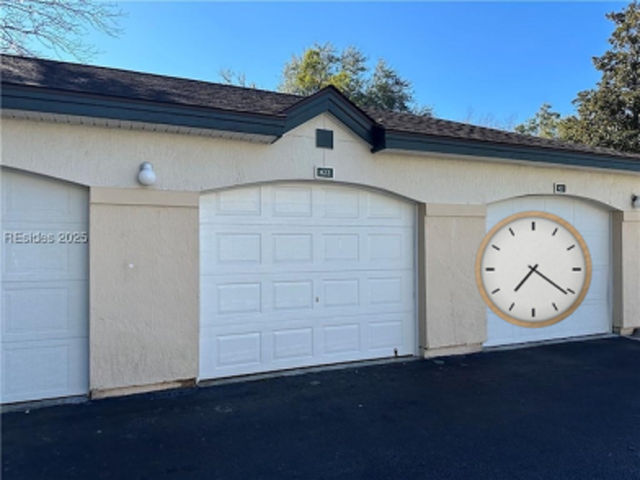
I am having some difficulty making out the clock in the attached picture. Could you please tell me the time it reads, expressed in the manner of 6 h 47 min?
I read 7 h 21 min
